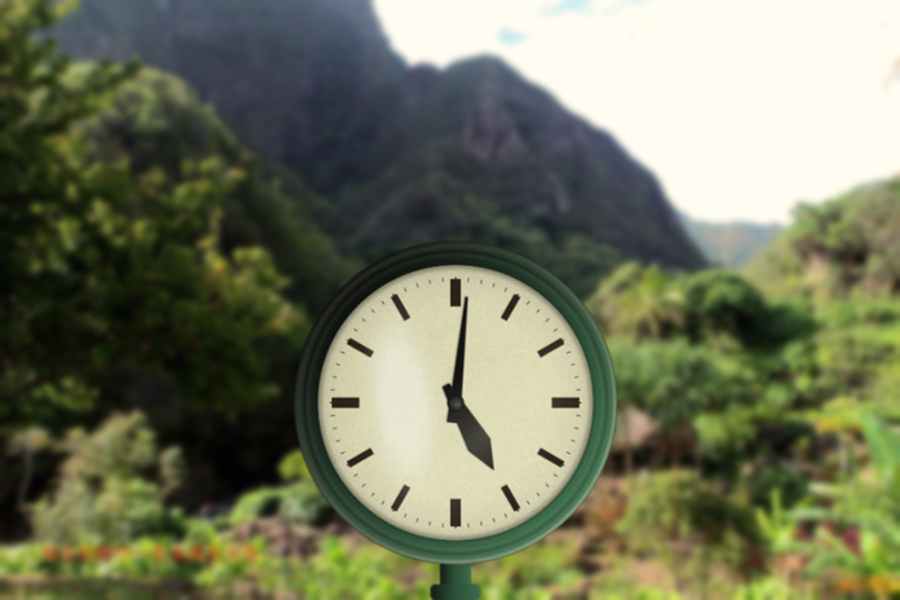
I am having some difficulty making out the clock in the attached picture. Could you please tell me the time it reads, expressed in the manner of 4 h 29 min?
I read 5 h 01 min
